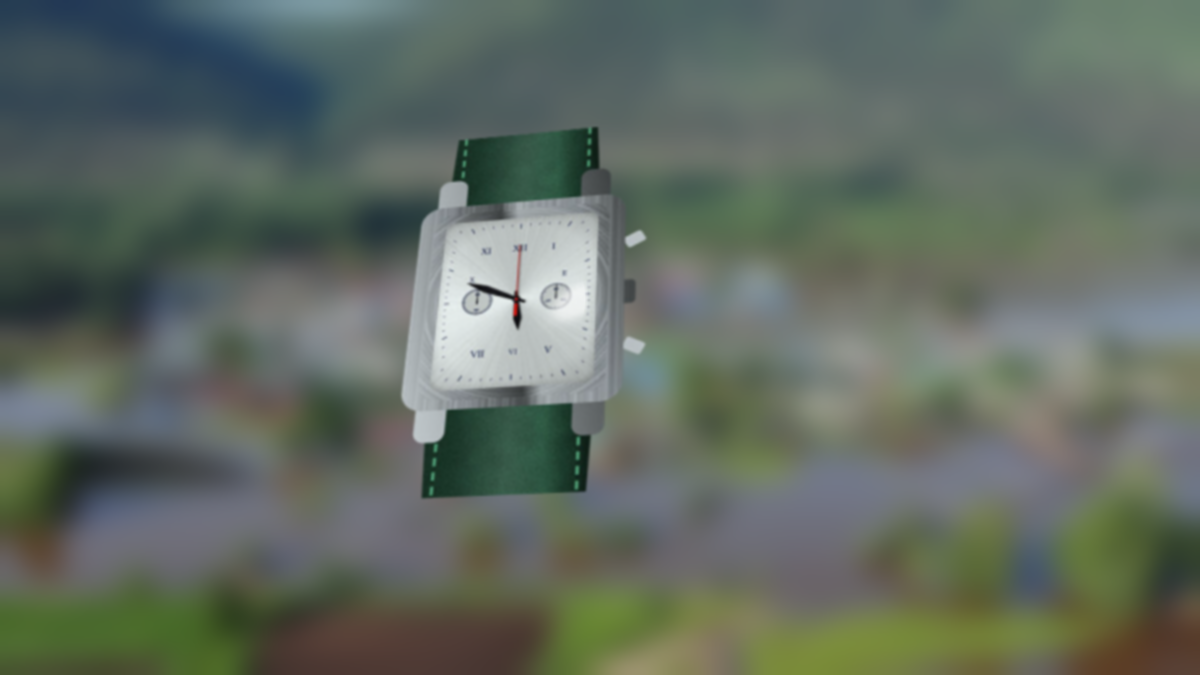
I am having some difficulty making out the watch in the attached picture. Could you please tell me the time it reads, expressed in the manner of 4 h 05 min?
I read 5 h 49 min
